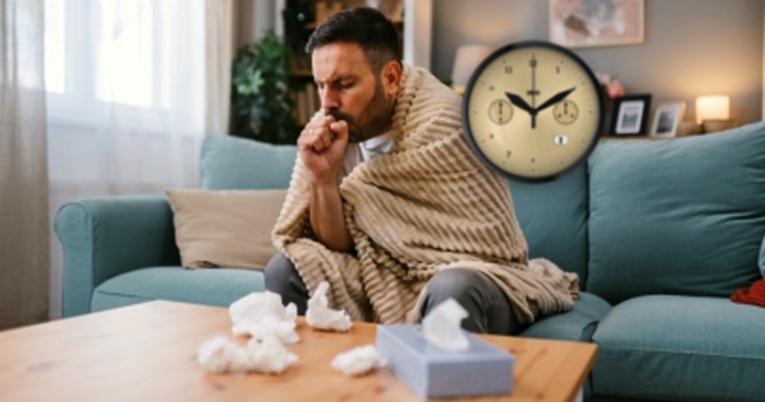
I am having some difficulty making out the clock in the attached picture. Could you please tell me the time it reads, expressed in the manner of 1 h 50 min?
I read 10 h 10 min
